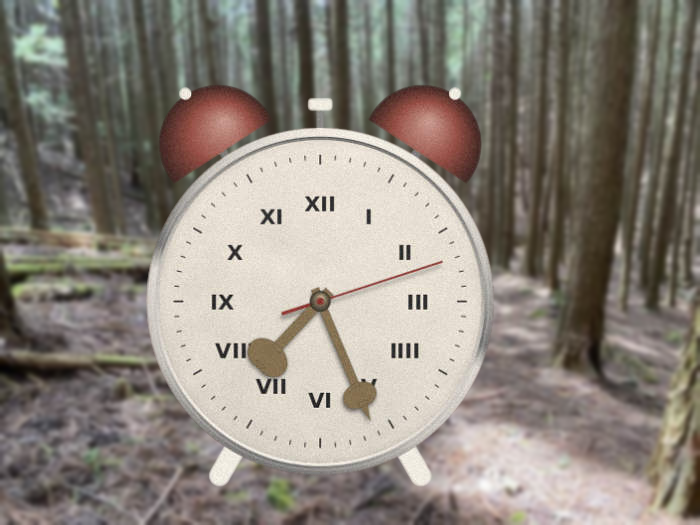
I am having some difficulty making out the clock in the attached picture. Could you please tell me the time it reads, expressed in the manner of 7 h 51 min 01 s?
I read 7 h 26 min 12 s
